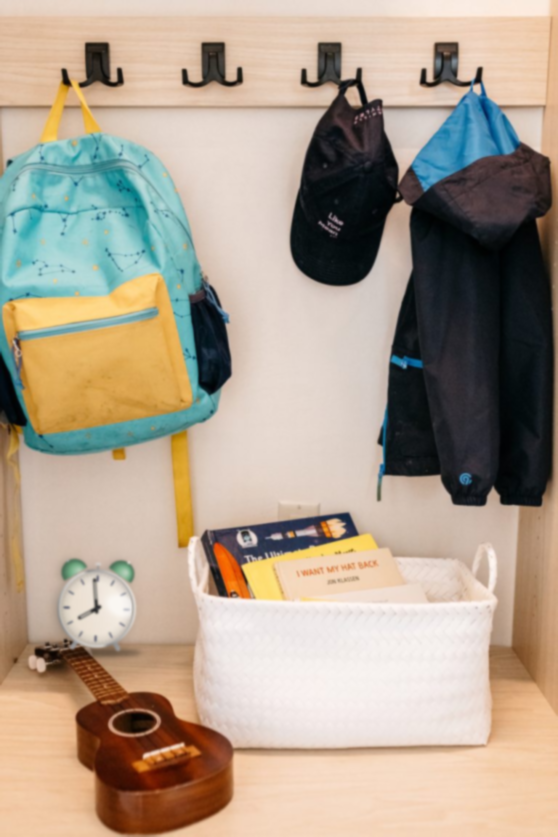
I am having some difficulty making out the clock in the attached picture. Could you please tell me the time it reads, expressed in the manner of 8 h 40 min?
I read 7 h 59 min
